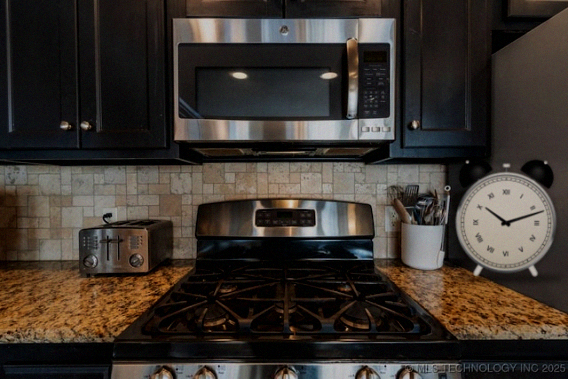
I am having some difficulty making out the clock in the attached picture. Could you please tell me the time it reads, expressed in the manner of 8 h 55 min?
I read 10 h 12 min
